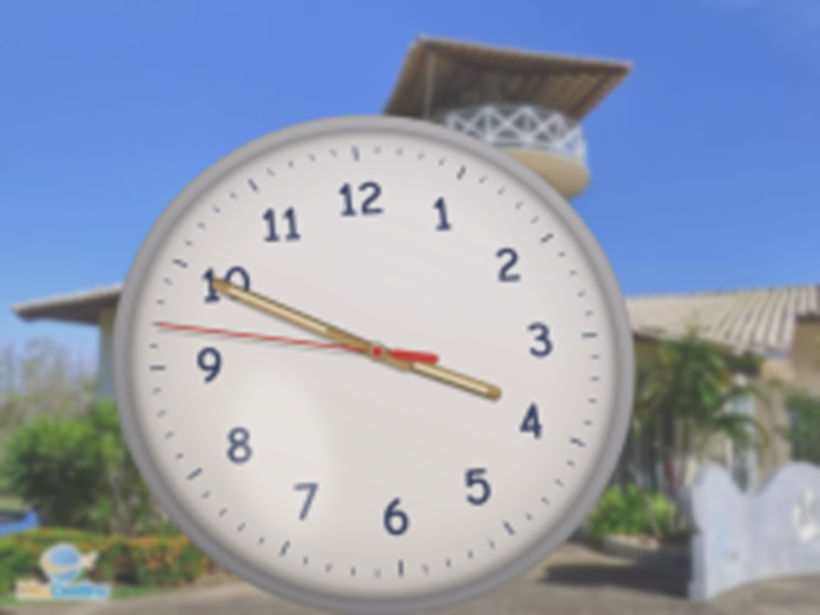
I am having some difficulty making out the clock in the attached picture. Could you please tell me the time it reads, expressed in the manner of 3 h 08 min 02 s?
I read 3 h 49 min 47 s
